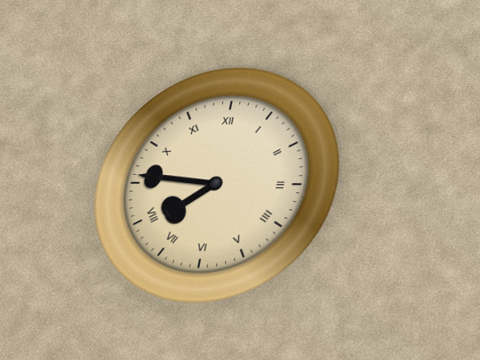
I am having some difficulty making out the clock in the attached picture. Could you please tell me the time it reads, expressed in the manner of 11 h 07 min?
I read 7 h 46 min
